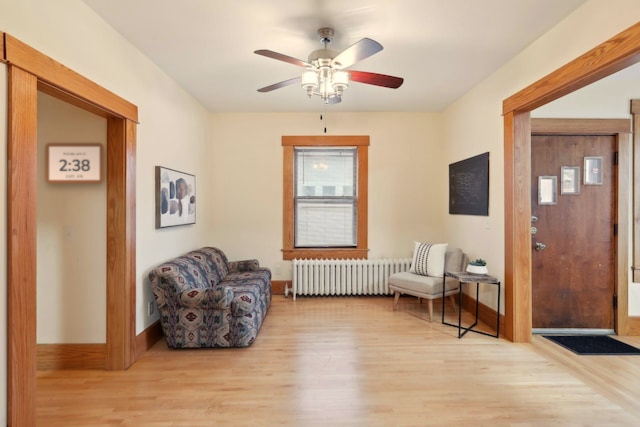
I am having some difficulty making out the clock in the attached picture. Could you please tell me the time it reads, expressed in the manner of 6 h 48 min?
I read 2 h 38 min
